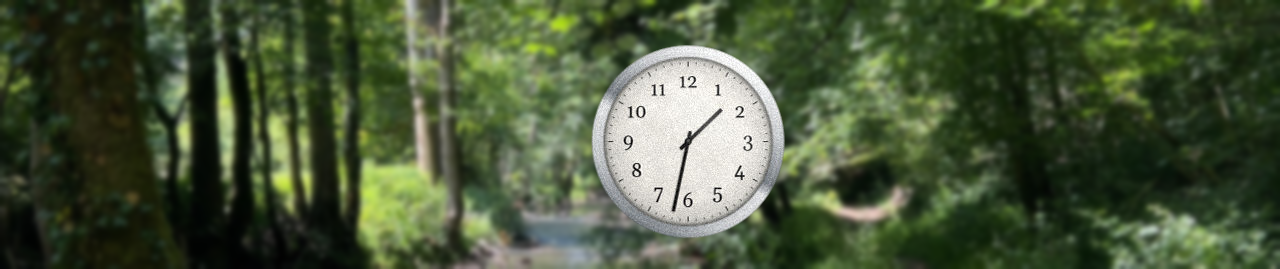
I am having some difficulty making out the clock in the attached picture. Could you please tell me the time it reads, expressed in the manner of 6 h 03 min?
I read 1 h 32 min
